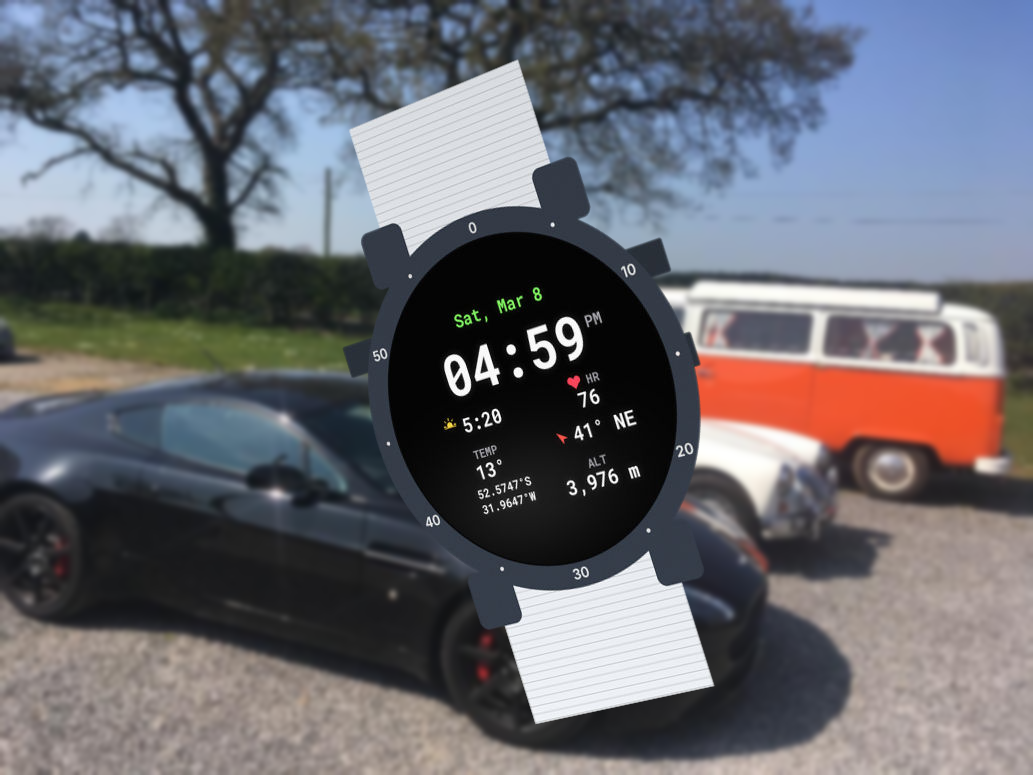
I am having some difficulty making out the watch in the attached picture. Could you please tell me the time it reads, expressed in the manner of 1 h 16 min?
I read 4 h 59 min
